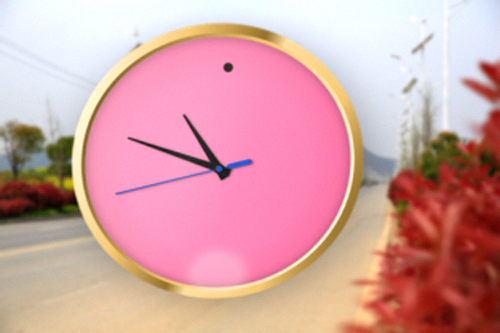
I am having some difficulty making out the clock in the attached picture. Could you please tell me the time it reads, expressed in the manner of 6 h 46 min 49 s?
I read 10 h 47 min 42 s
